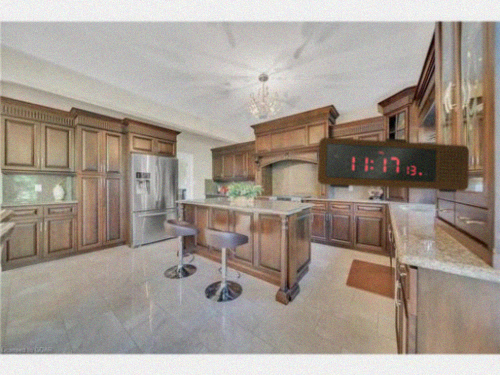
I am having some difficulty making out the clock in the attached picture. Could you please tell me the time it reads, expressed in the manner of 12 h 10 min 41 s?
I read 11 h 17 min 13 s
